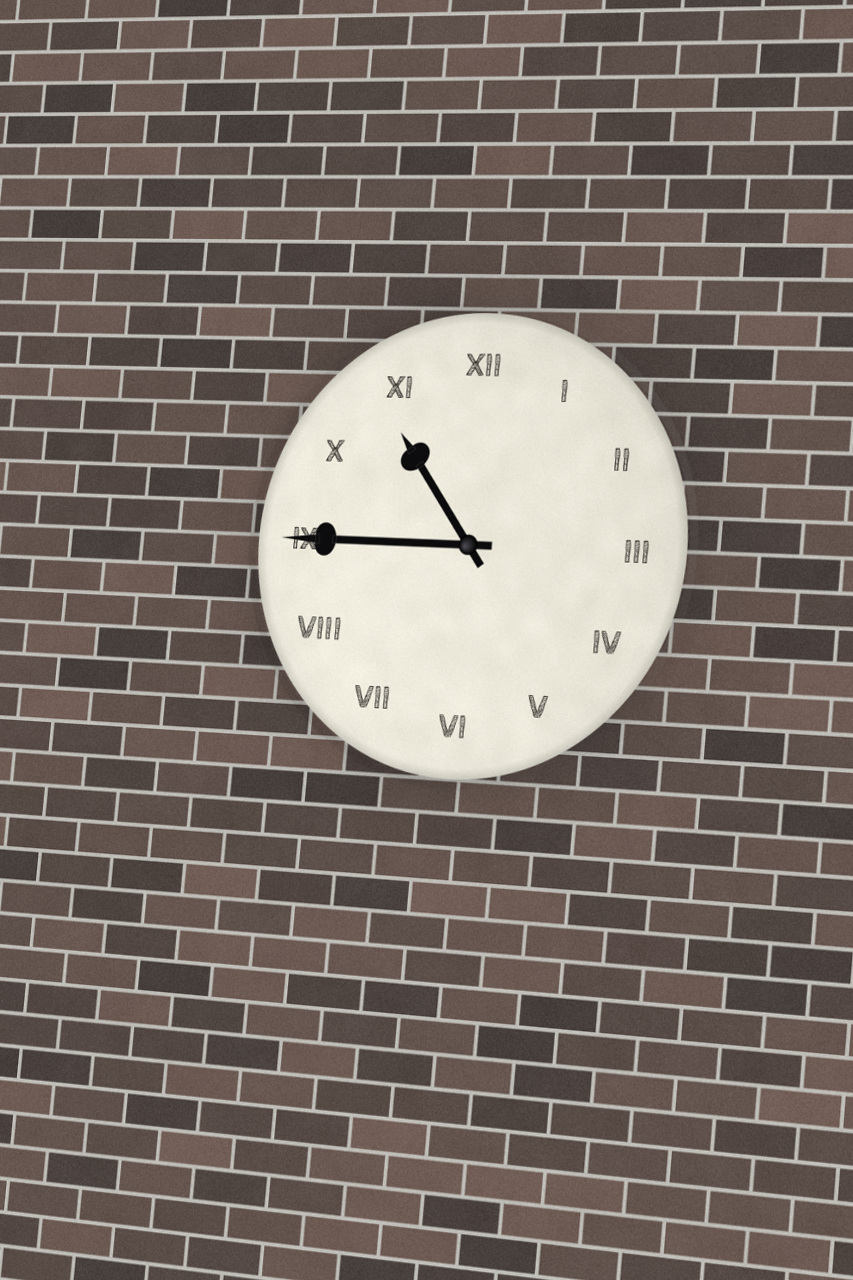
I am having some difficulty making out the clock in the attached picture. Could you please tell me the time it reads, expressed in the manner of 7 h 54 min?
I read 10 h 45 min
